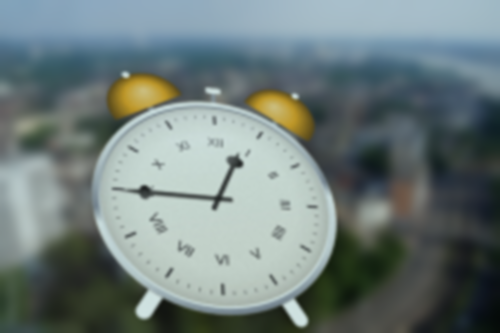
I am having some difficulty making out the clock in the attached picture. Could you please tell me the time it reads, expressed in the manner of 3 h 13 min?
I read 12 h 45 min
